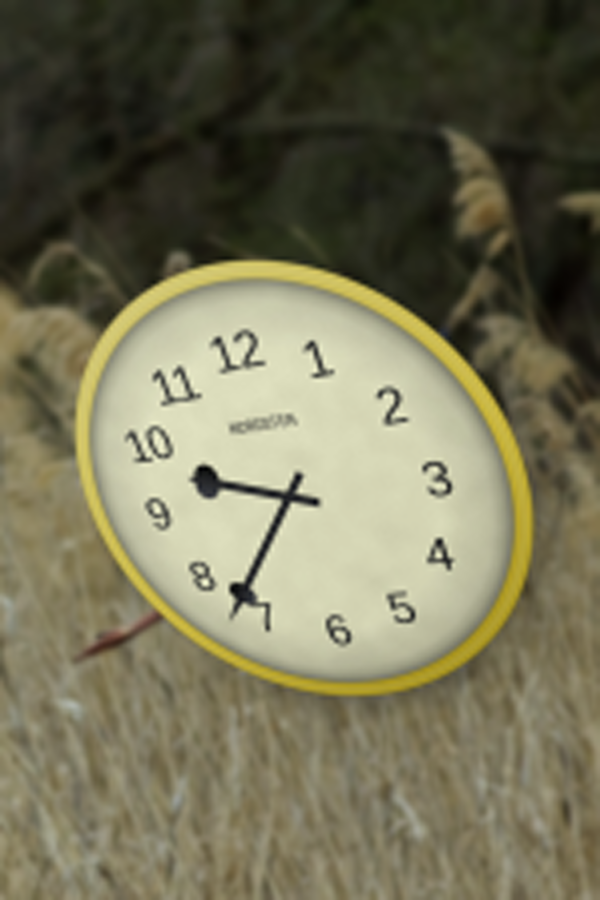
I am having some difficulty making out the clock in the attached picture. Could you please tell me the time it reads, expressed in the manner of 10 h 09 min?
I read 9 h 37 min
